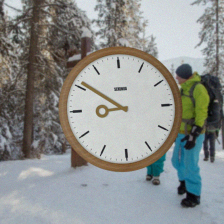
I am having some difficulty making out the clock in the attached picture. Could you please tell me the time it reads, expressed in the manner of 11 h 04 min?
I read 8 h 51 min
